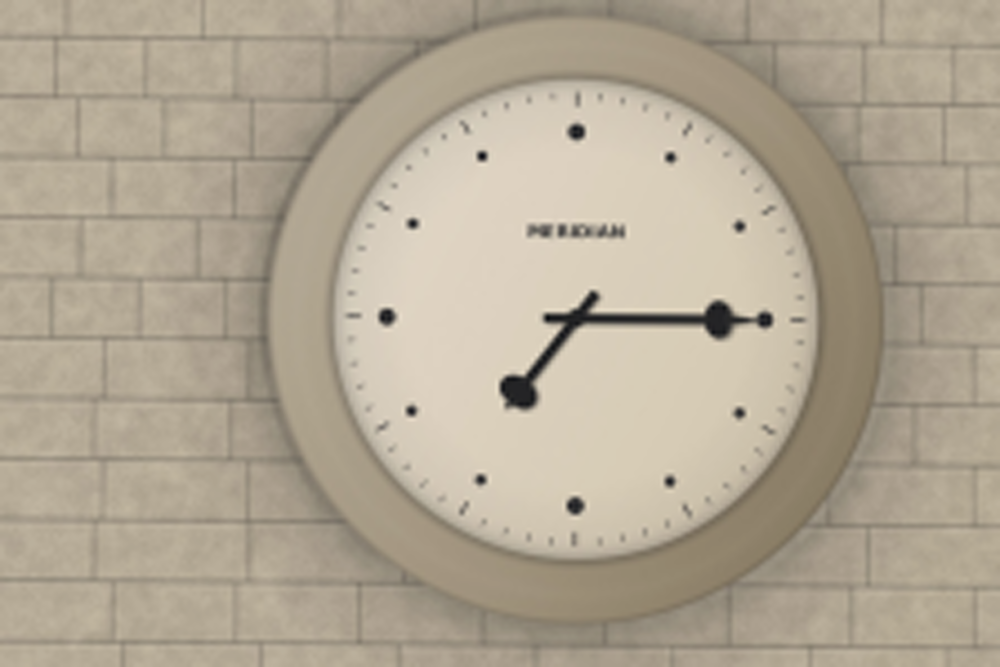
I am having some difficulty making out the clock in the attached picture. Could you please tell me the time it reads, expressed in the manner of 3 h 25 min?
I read 7 h 15 min
